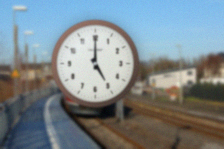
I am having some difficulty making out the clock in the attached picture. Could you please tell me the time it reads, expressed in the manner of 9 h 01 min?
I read 5 h 00 min
